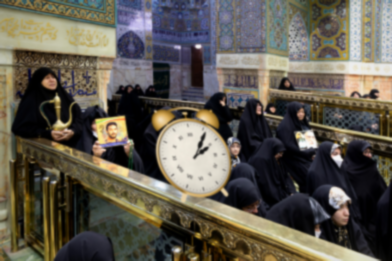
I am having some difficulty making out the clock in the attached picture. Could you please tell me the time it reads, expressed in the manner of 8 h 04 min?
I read 2 h 06 min
